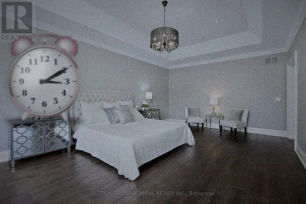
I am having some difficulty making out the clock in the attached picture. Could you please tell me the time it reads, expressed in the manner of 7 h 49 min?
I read 3 h 10 min
